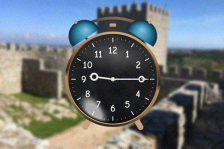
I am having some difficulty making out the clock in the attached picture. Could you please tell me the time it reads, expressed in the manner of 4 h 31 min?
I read 9 h 15 min
